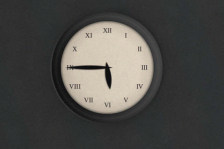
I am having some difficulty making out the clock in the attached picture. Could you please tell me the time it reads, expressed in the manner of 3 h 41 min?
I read 5 h 45 min
